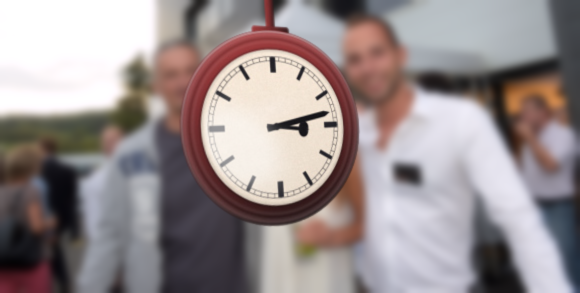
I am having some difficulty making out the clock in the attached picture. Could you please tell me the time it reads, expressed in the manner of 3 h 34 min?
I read 3 h 13 min
